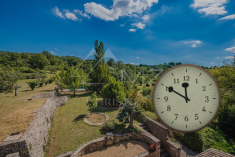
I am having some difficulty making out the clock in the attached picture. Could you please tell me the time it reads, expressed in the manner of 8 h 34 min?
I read 11 h 50 min
